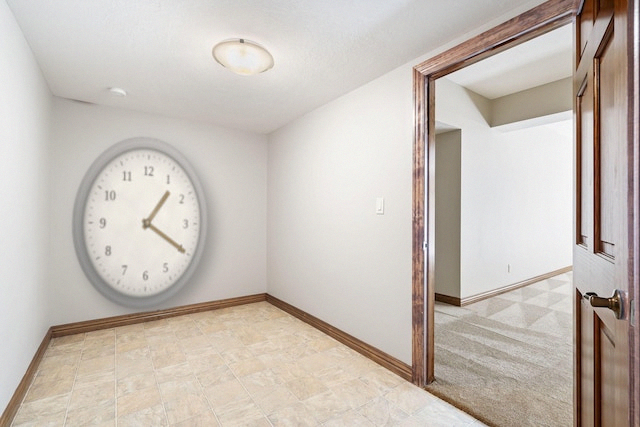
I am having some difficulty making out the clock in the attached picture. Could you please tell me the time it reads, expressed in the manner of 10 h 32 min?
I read 1 h 20 min
